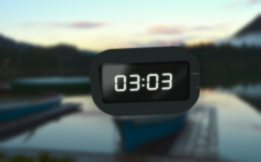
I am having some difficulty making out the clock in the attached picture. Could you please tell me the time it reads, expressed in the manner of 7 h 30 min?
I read 3 h 03 min
